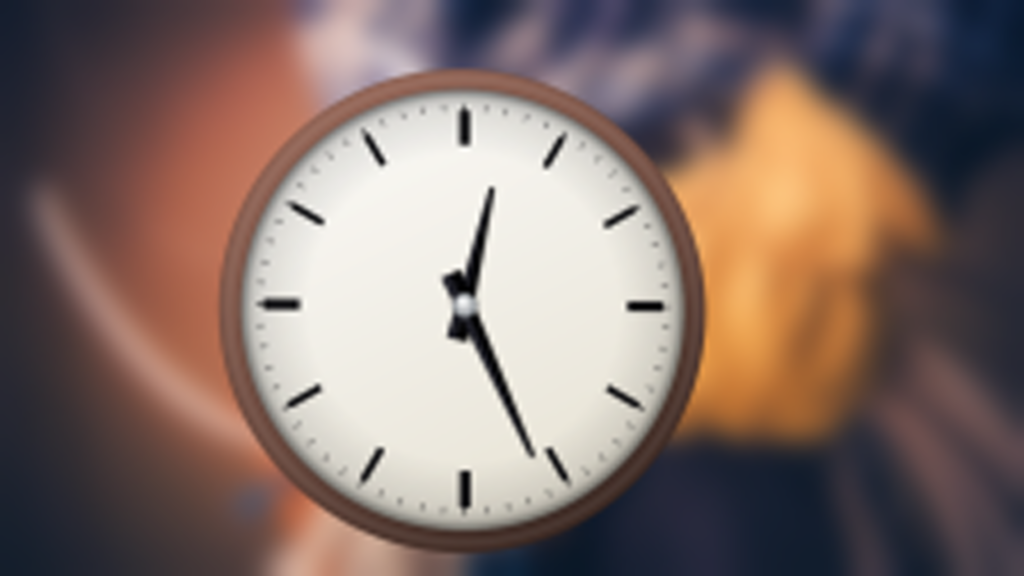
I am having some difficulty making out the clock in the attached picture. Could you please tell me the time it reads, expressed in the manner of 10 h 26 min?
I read 12 h 26 min
